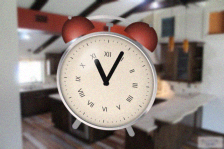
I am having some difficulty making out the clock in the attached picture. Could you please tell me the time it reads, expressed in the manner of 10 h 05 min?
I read 11 h 04 min
